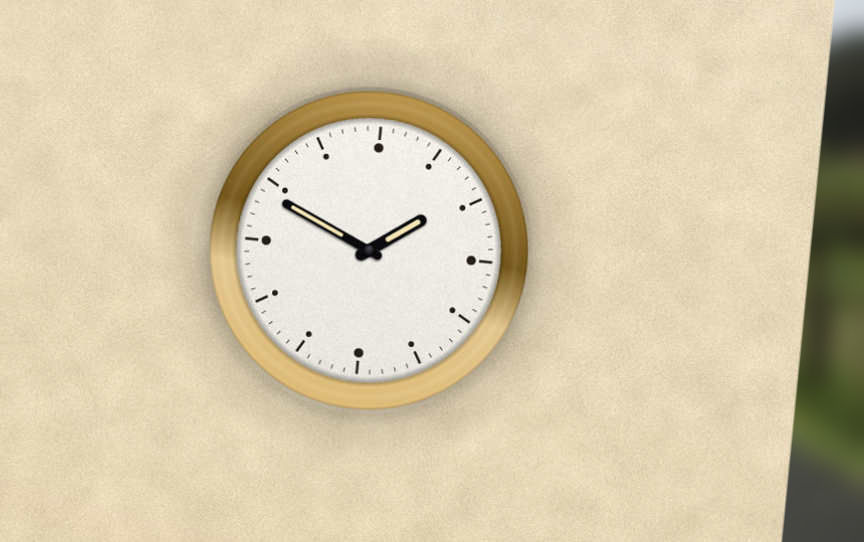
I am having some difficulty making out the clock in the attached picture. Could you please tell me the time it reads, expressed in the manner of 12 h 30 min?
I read 1 h 49 min
